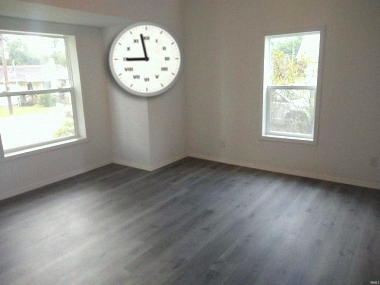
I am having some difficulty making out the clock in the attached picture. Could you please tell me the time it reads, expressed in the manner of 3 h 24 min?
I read 8 h 58 min
